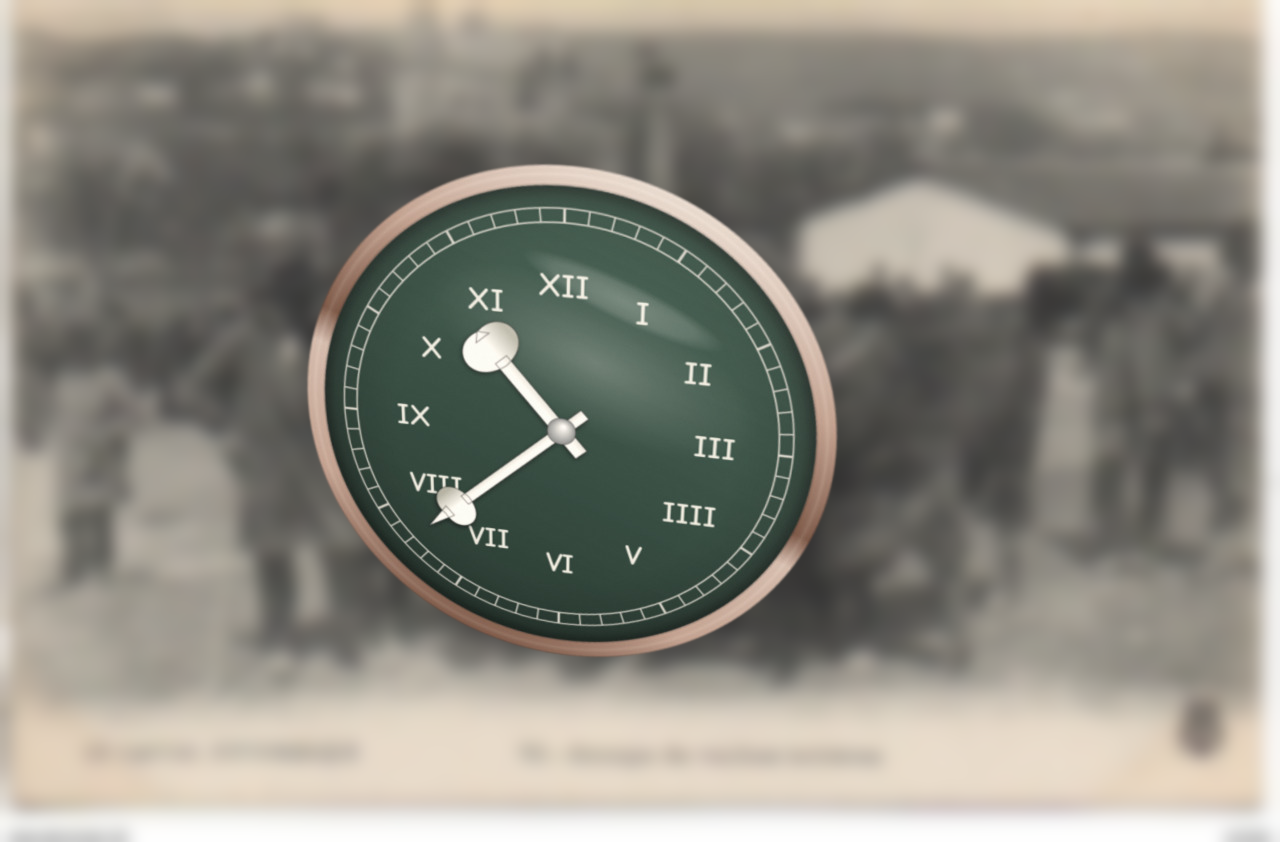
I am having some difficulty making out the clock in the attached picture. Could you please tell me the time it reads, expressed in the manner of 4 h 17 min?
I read 10 h 38 min
